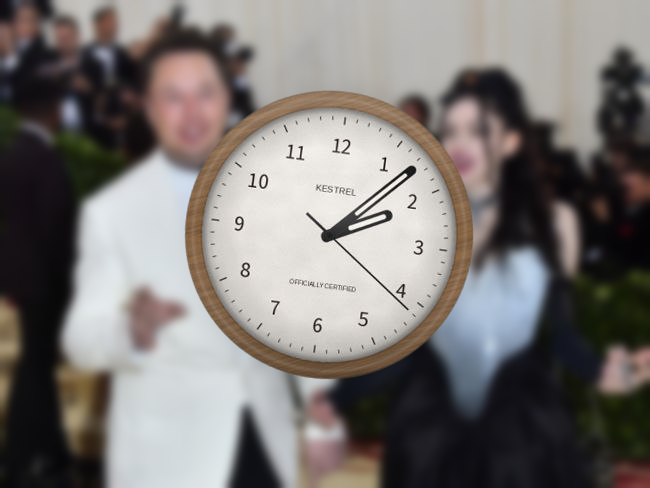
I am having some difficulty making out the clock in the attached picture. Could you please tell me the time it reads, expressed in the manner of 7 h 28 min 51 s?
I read 2 h 07 min 21 s
